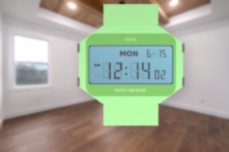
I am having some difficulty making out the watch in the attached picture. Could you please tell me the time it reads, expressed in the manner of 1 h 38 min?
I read 12 h 14 min
